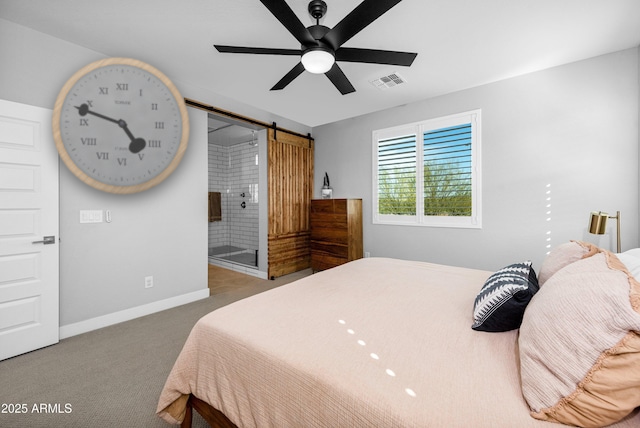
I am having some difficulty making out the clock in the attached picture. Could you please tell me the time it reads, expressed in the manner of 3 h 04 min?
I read 4 h 48 min
